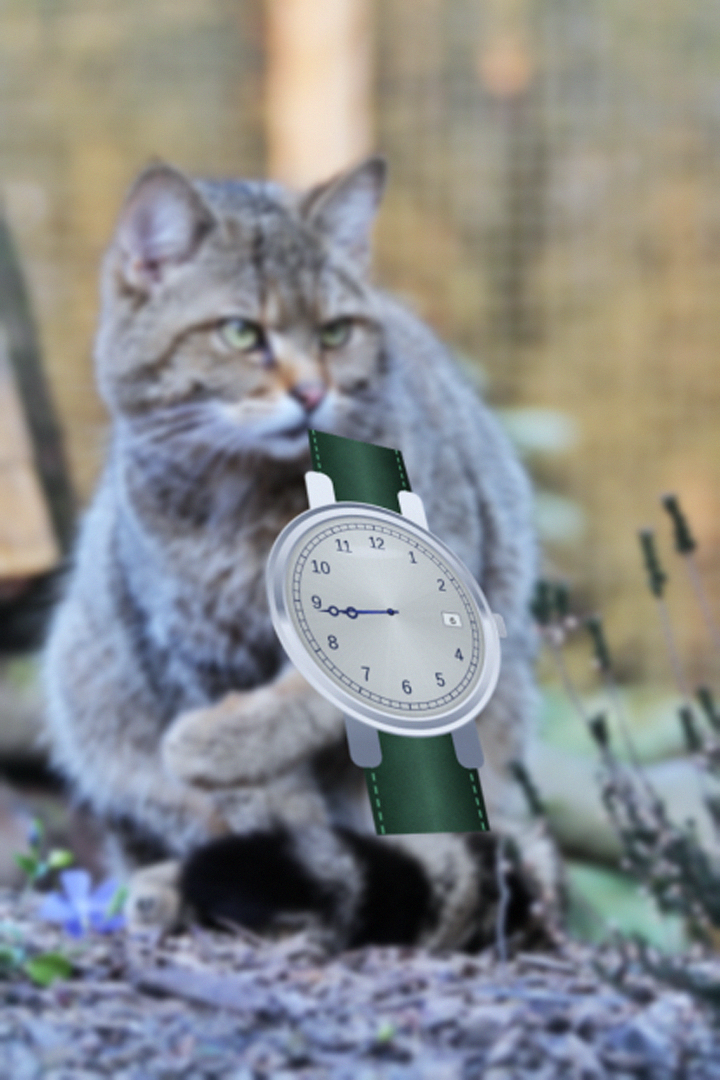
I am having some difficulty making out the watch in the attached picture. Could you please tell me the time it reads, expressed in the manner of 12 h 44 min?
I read 8 h 44 min
